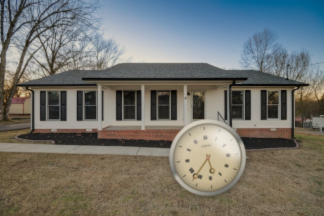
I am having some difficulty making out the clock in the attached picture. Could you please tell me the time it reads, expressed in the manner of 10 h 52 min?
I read 5 h 37 min
